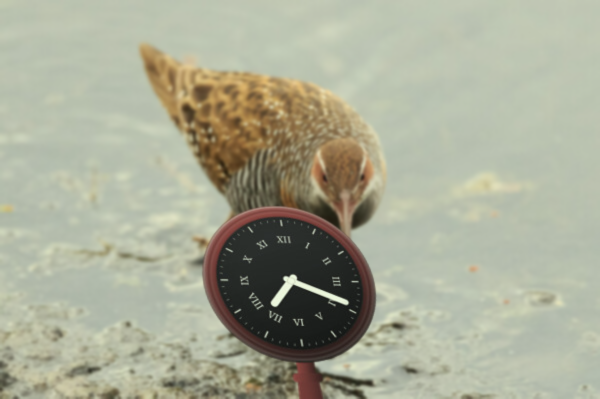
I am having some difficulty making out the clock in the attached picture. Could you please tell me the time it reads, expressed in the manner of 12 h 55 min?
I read 7 h 19 min
